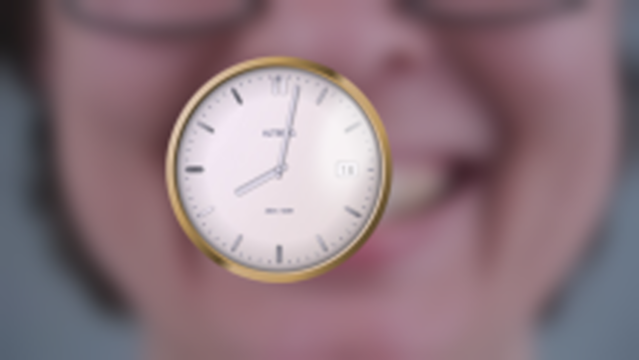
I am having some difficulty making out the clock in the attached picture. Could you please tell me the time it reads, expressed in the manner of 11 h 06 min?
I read 8 h 02 min
